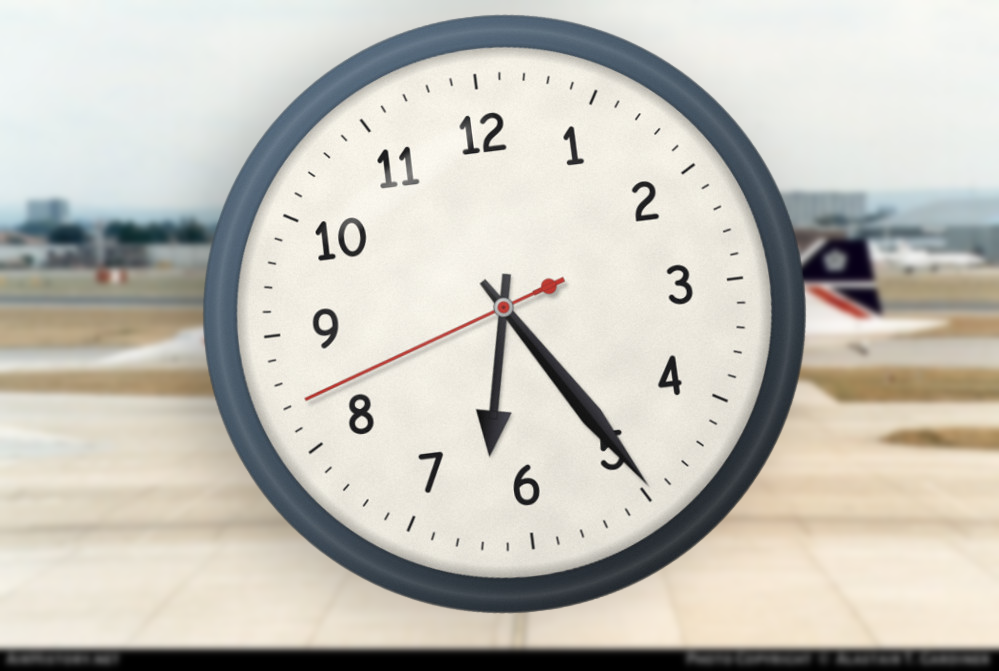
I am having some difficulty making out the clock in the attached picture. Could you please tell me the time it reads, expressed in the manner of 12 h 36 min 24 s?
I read 6 h 24 min 42 s
